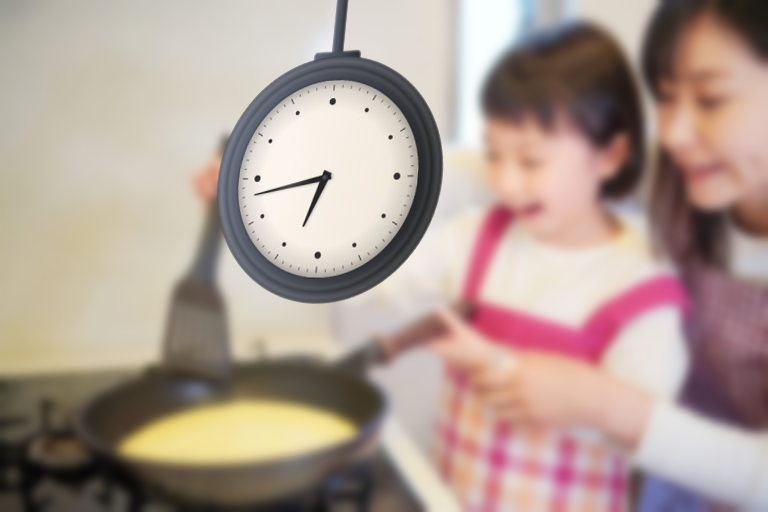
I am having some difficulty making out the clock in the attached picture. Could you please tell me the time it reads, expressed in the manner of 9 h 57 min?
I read 6 h 43 min
